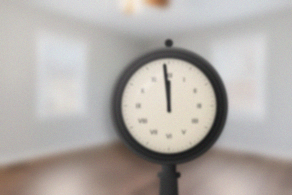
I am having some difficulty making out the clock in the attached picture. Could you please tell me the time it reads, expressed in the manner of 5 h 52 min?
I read 11 h 59 min
